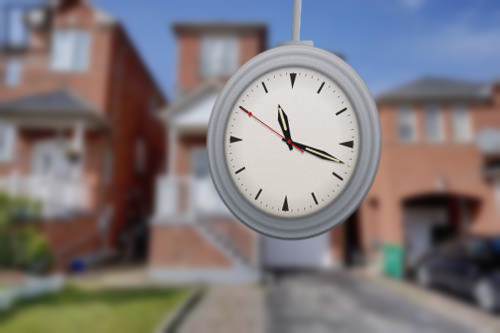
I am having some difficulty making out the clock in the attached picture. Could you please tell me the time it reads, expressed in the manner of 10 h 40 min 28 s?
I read 11 h 17 min 50 s
